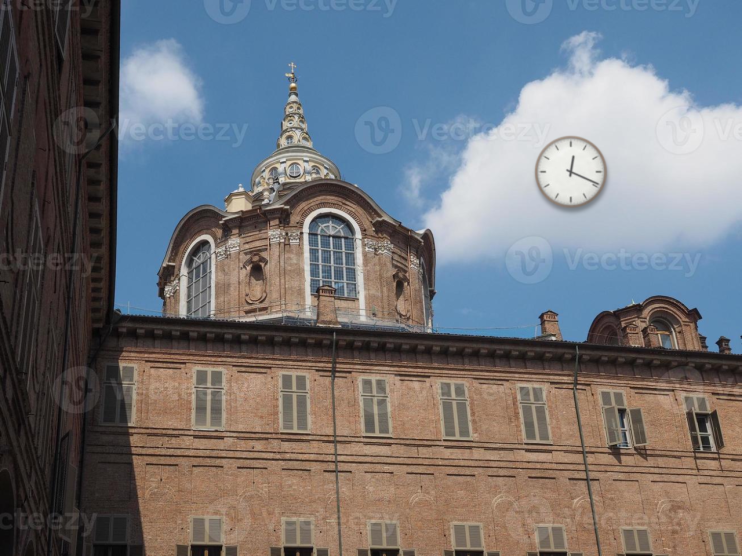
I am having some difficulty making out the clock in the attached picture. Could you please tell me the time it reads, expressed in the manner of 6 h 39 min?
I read 12 h 19 min
